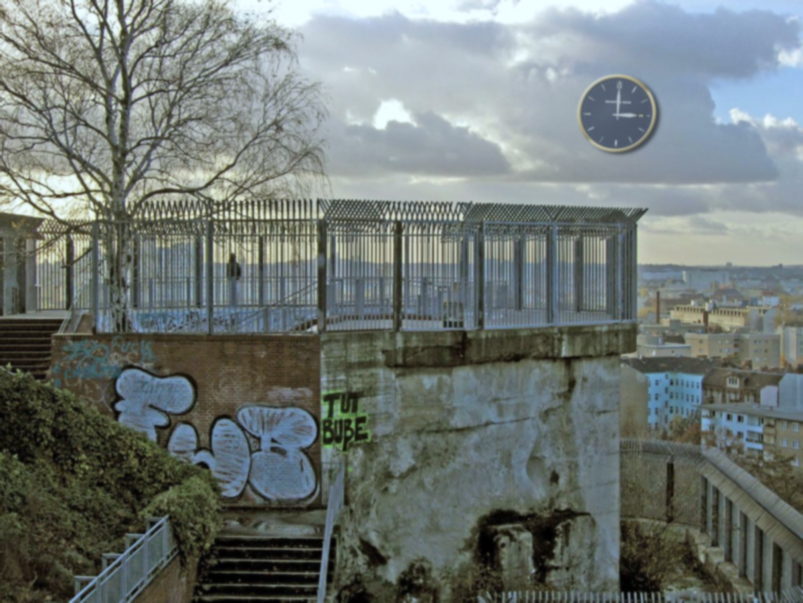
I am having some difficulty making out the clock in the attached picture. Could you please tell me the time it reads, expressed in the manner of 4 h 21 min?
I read 3 h 00 min
